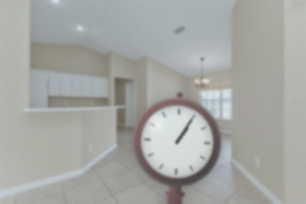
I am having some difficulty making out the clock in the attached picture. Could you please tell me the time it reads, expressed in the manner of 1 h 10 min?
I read 1 h 05 min
